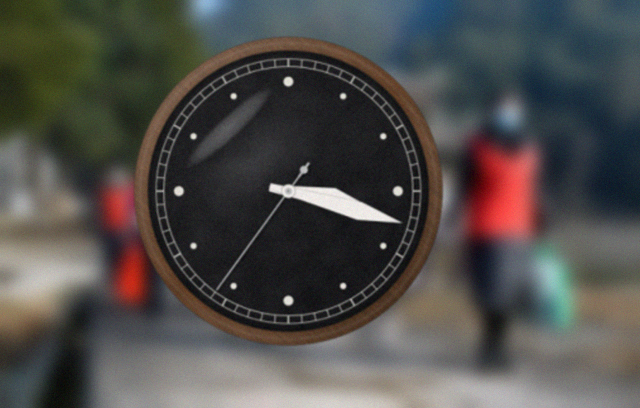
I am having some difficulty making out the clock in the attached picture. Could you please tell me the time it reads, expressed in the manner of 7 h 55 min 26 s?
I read 3 h 17 min 36 s
